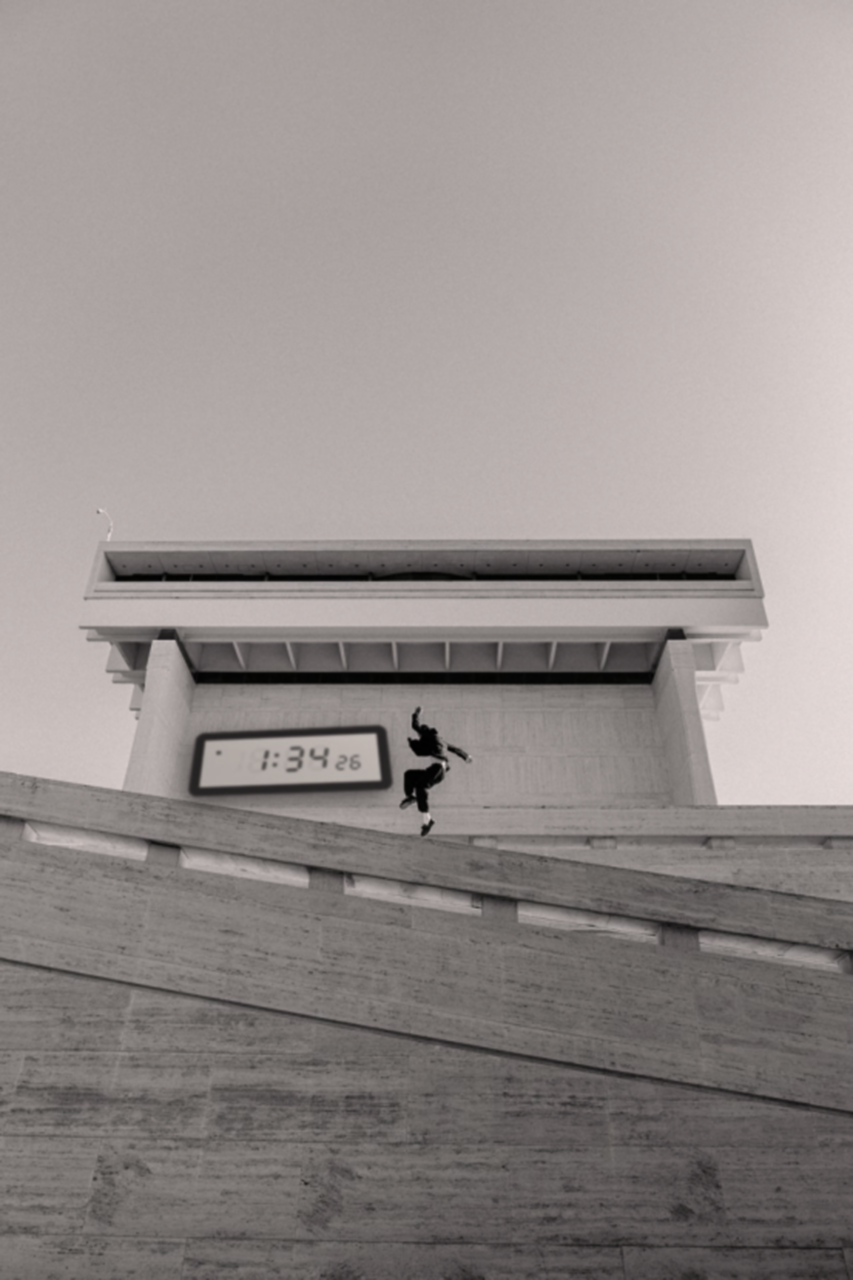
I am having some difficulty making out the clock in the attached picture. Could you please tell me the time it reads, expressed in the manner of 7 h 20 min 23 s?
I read 1 h 34 min 26 s
